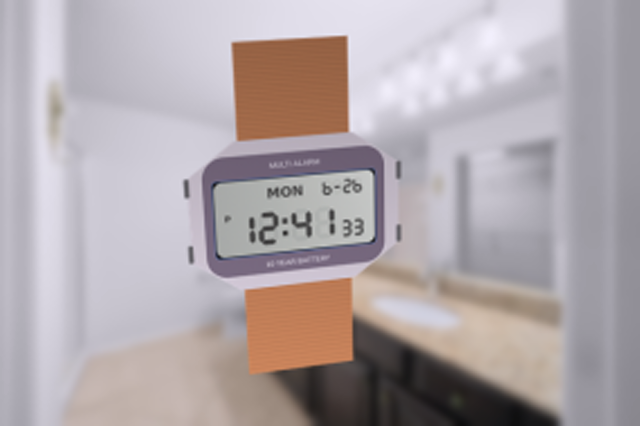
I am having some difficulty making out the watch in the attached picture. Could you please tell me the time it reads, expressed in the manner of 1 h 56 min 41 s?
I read 12 h 41 min 33 s
